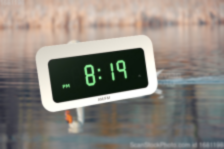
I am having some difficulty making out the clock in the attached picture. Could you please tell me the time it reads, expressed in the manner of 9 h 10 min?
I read 8 h 19 min
